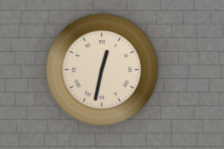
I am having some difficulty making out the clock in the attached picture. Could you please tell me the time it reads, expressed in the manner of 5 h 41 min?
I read 12 h 32 min
